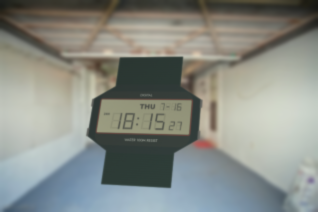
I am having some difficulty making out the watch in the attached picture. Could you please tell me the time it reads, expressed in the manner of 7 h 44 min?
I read 18 h 15 min
